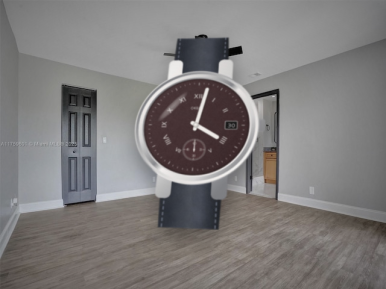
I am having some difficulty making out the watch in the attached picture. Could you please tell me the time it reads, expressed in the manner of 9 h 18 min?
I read 4 h 02 min
